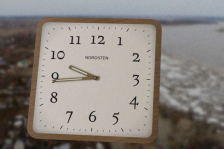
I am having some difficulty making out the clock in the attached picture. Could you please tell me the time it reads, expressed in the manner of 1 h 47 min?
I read 9 h 44 min
